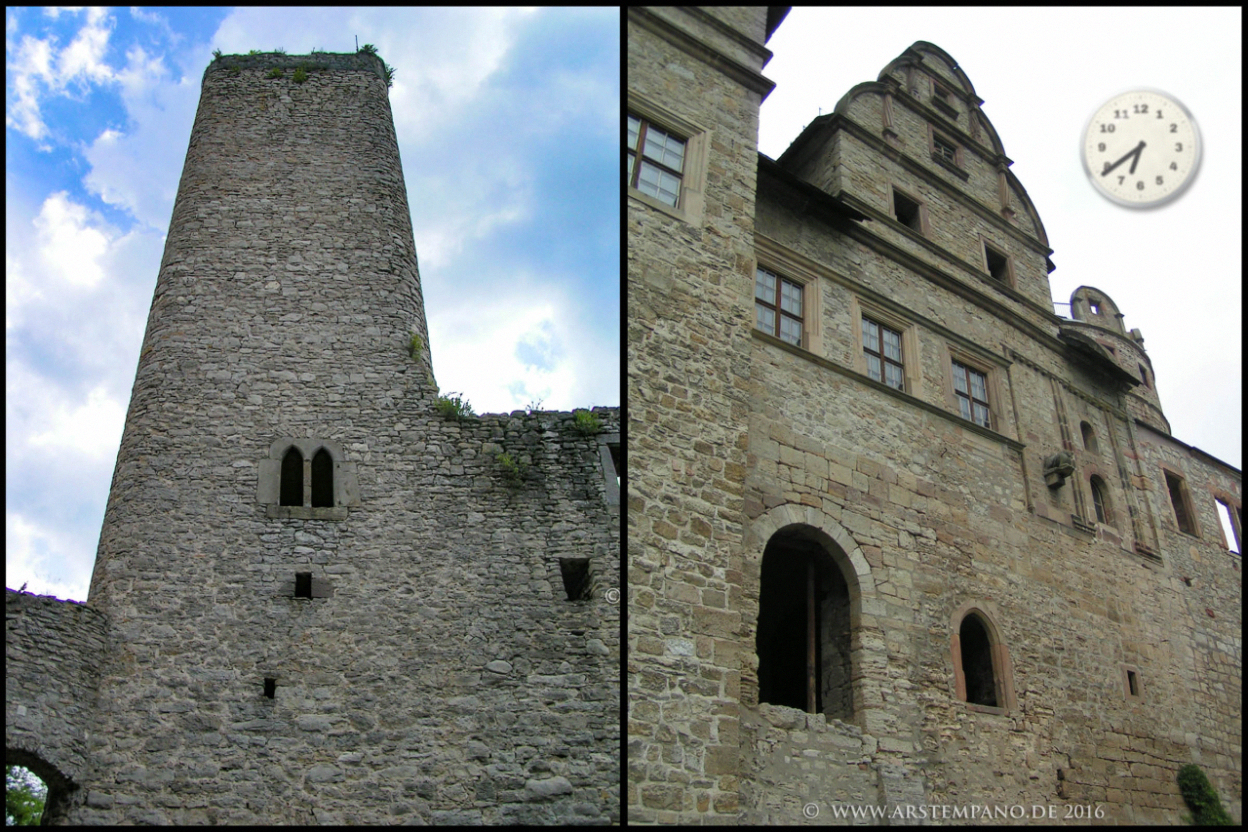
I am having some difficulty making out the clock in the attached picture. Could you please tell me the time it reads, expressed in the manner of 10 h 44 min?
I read 6 h 39 min
